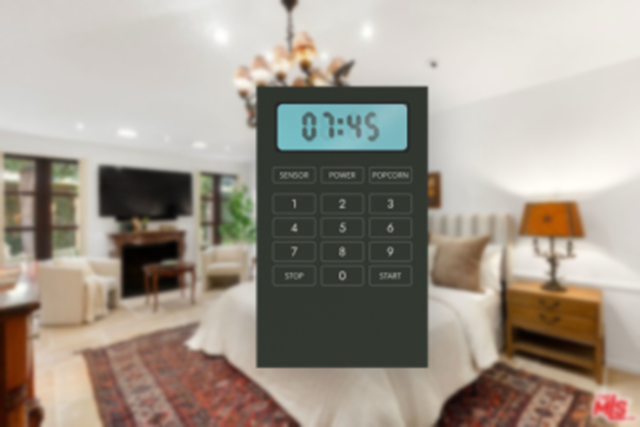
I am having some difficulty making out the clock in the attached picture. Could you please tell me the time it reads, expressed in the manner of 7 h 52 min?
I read 7 h 45 min
